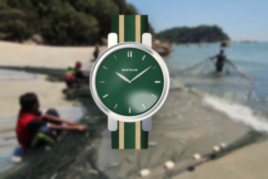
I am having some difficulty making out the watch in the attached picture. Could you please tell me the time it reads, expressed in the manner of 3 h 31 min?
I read 10 h 09 min
